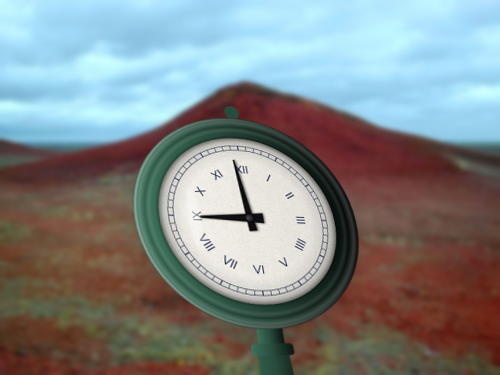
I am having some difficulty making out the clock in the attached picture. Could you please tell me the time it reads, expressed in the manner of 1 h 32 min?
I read 8 h 59 min
